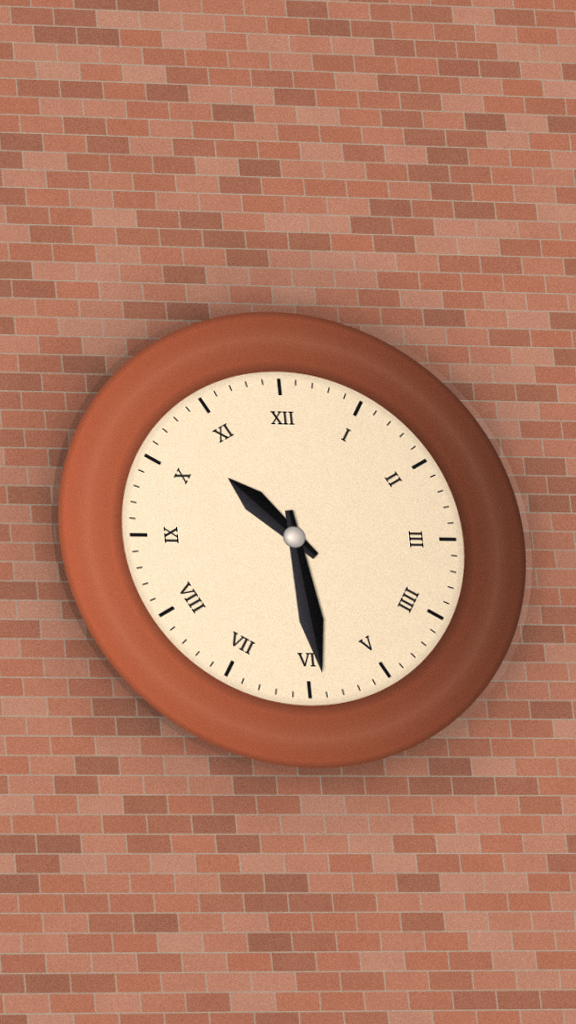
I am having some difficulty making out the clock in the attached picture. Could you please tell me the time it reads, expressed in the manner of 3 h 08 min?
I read 10 h 29 min
